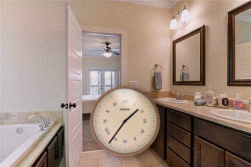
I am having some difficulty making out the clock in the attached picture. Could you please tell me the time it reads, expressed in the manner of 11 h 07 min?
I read 1 h 36 min
